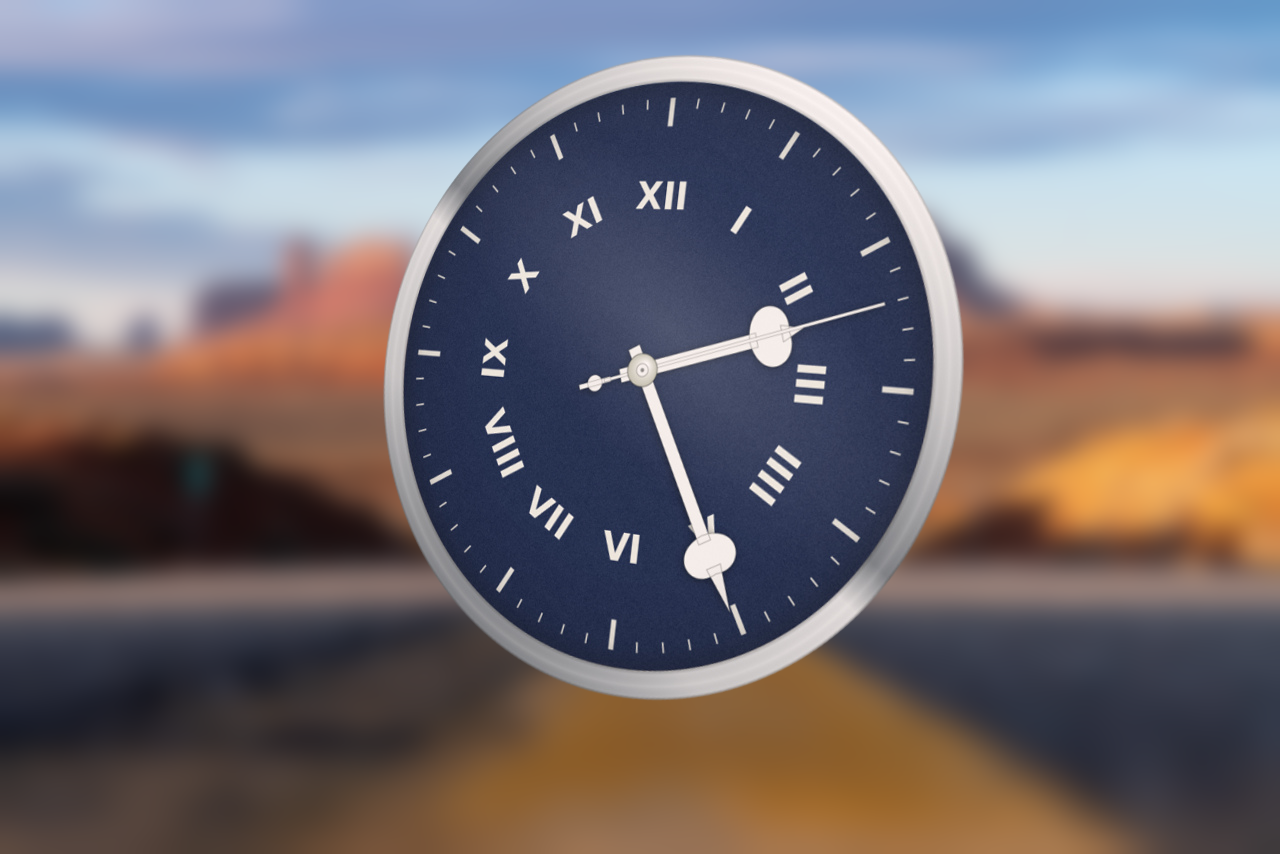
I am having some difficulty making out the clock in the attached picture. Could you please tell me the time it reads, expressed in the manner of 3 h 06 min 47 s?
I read 2 h 25 min 12 s
